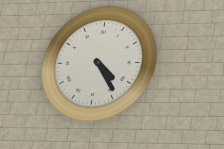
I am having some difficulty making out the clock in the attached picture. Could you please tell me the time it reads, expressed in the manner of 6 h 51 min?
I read 4 h 24 min
